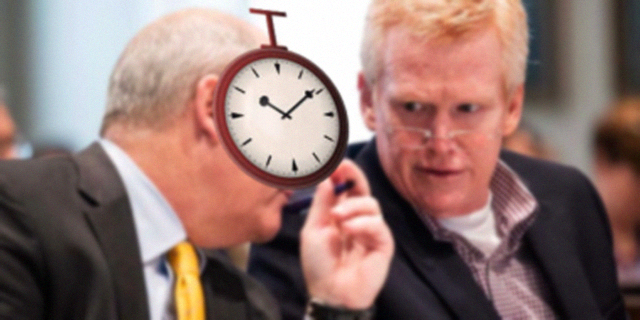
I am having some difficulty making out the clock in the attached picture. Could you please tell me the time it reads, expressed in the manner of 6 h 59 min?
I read 10 h 09 min
